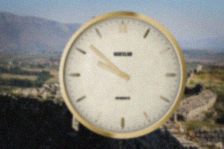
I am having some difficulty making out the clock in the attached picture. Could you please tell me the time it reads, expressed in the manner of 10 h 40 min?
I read 9 h 52 min
